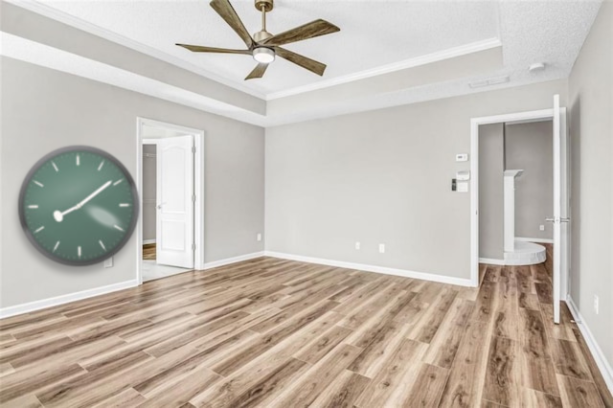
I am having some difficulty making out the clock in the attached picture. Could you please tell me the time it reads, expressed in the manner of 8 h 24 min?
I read 8 h 09 min
